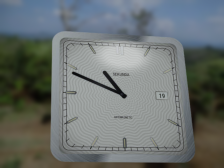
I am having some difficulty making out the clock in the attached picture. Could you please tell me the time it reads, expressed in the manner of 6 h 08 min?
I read 10 h 49 min
